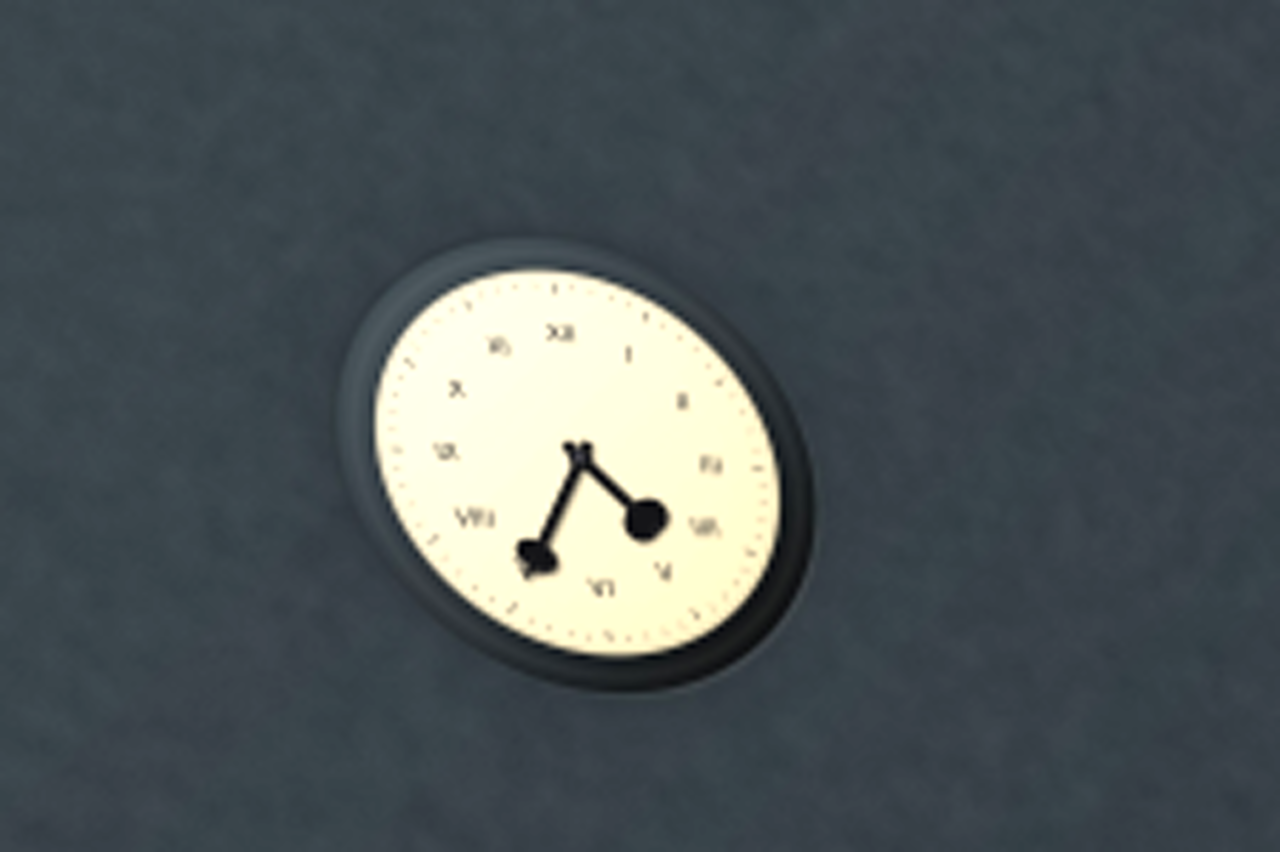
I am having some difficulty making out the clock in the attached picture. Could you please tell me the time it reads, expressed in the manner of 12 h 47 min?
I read 4 h 35 min
